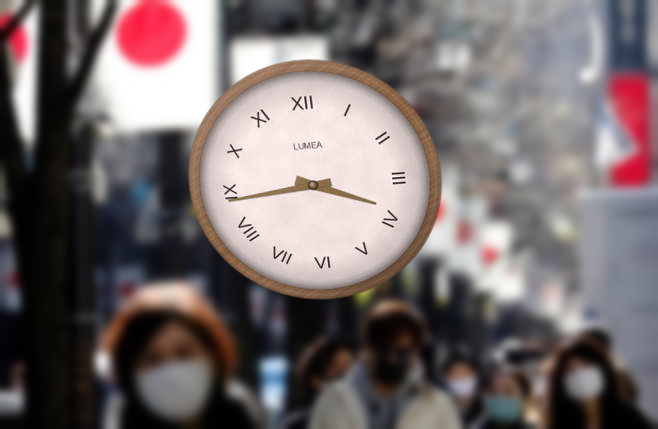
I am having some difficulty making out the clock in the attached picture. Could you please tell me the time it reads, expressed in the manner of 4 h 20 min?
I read 3 h 44 min
